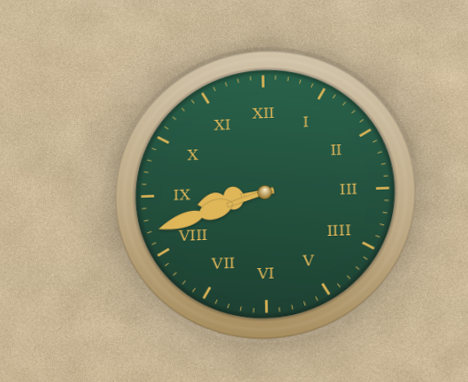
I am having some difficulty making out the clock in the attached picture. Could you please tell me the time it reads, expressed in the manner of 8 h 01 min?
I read 8 h 42 min
